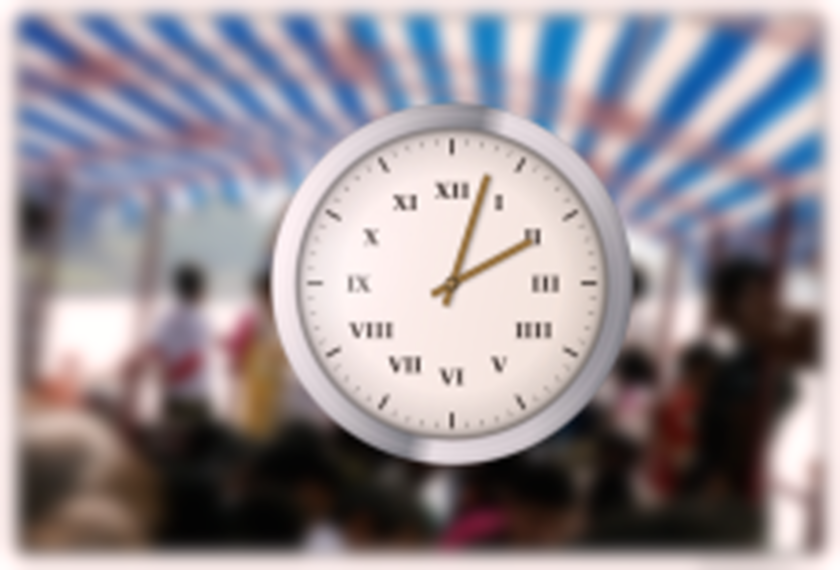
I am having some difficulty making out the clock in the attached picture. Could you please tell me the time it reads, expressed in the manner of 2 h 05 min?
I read 2 h 03 min
